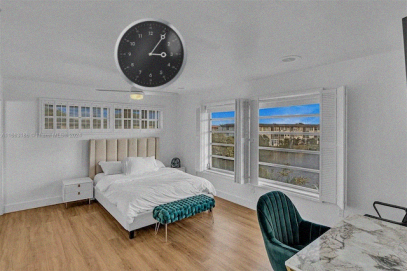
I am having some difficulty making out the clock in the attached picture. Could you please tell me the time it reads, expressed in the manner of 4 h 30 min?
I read 3 h 06 min
